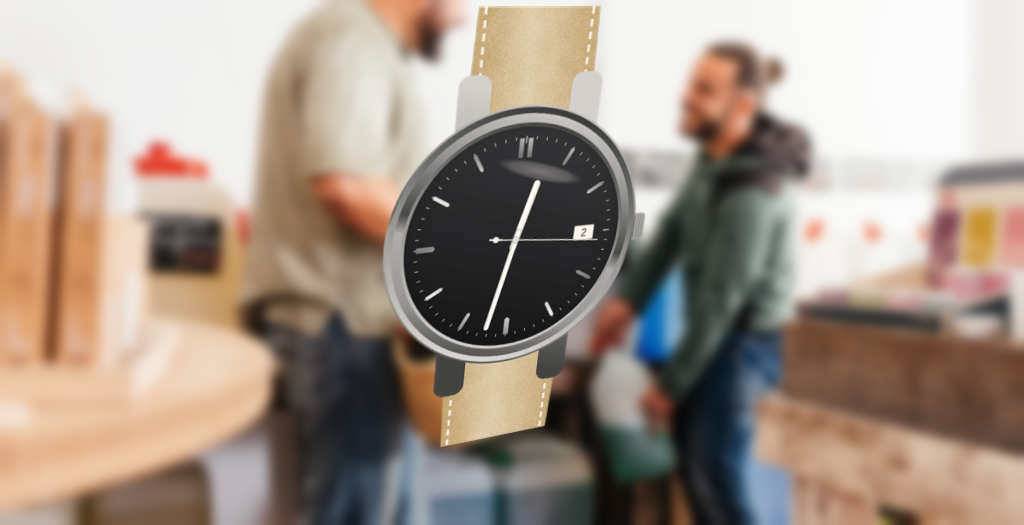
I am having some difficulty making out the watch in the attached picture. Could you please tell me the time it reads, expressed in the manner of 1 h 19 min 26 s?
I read 12 h 32 min 16 s
